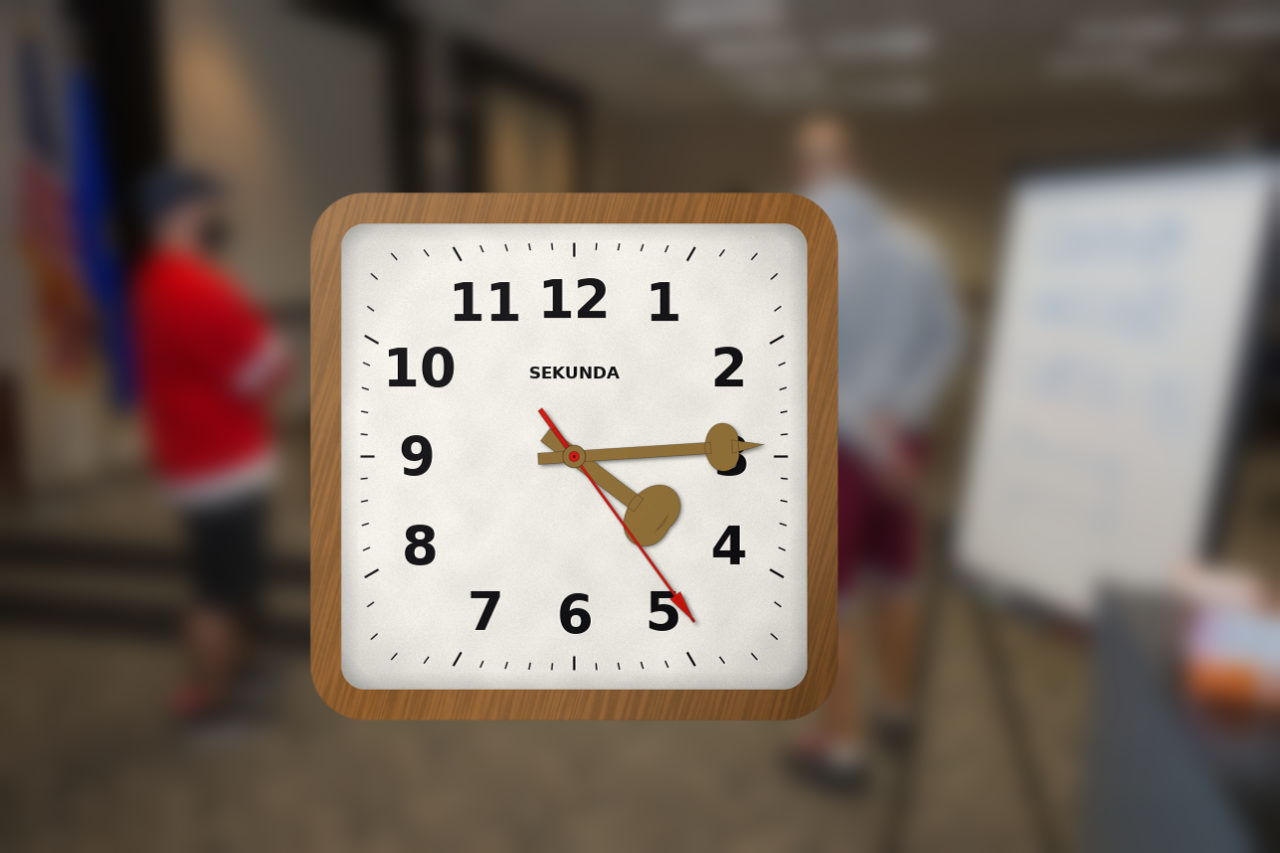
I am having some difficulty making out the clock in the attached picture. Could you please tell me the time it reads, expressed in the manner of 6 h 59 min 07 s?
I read 4 h 14 min 24 s
